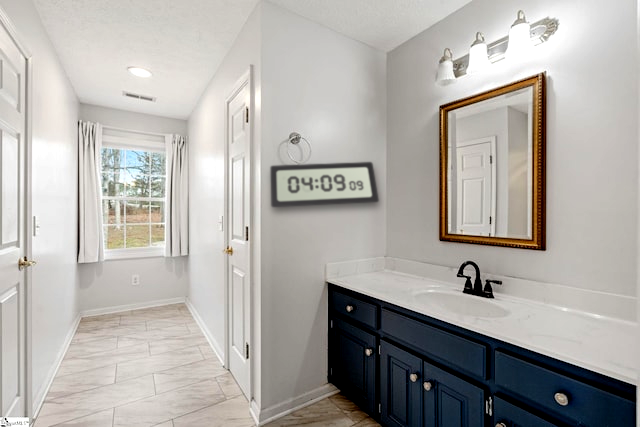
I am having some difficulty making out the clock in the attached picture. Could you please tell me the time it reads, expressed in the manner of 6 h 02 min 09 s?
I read 4 h 09 min 09 s
